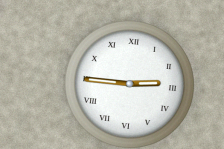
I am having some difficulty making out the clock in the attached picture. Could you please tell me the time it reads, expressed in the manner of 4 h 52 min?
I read 2 h 45 min
